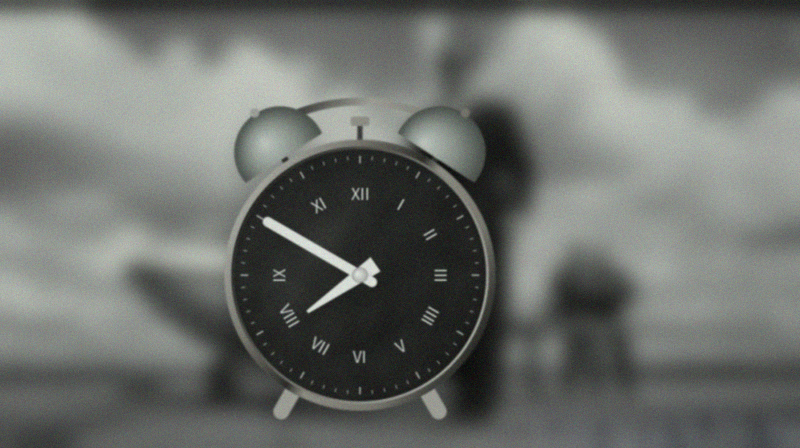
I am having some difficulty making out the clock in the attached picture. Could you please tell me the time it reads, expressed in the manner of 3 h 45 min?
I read 7 h 50 min
